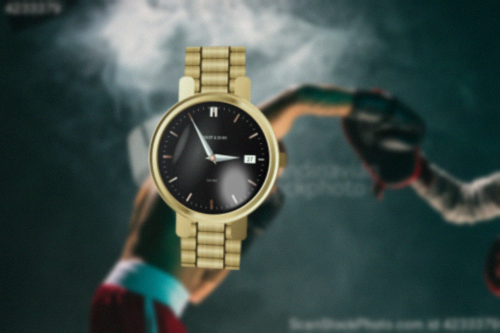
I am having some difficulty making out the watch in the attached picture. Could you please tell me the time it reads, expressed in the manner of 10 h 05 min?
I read 2 h 55 min
